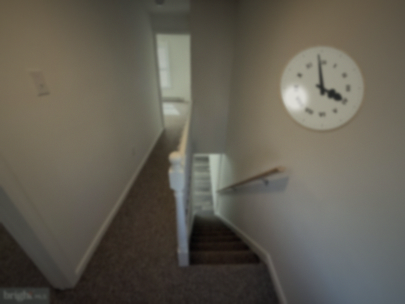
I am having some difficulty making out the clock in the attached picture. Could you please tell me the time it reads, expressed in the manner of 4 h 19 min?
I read 3 h 59 min
